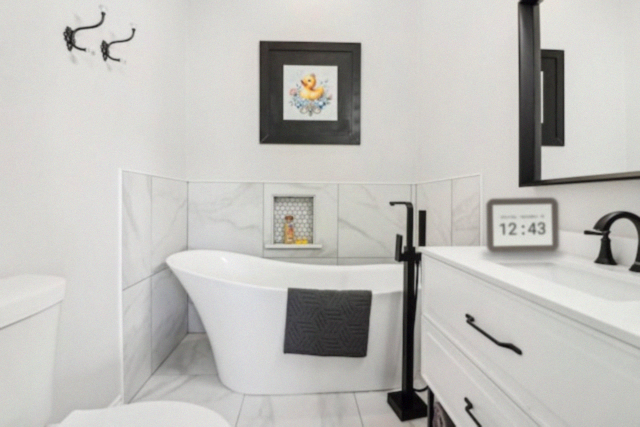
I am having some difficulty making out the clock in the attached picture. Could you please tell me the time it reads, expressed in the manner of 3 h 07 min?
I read 12 h 43 min
